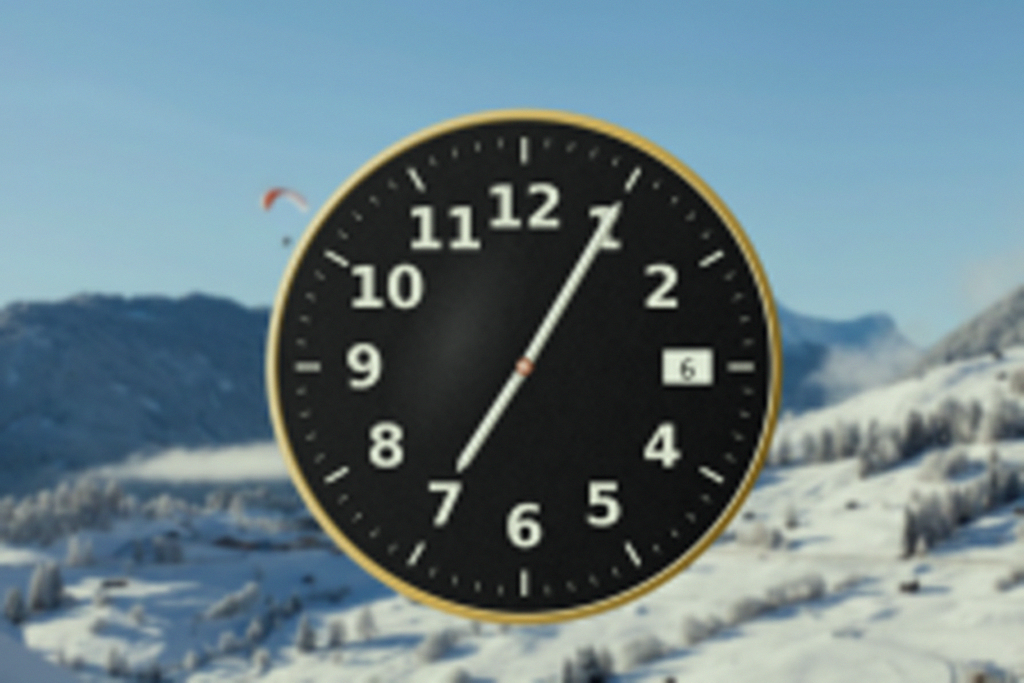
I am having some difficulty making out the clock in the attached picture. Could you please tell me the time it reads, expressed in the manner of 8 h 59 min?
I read 7 h 05 min
